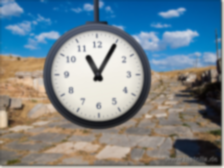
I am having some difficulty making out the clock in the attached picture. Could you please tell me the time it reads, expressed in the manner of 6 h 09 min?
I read 11 h 05 min
